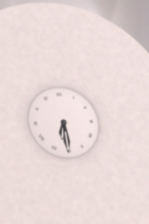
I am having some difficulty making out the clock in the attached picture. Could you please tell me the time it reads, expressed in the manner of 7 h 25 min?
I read 6 h 30 min
